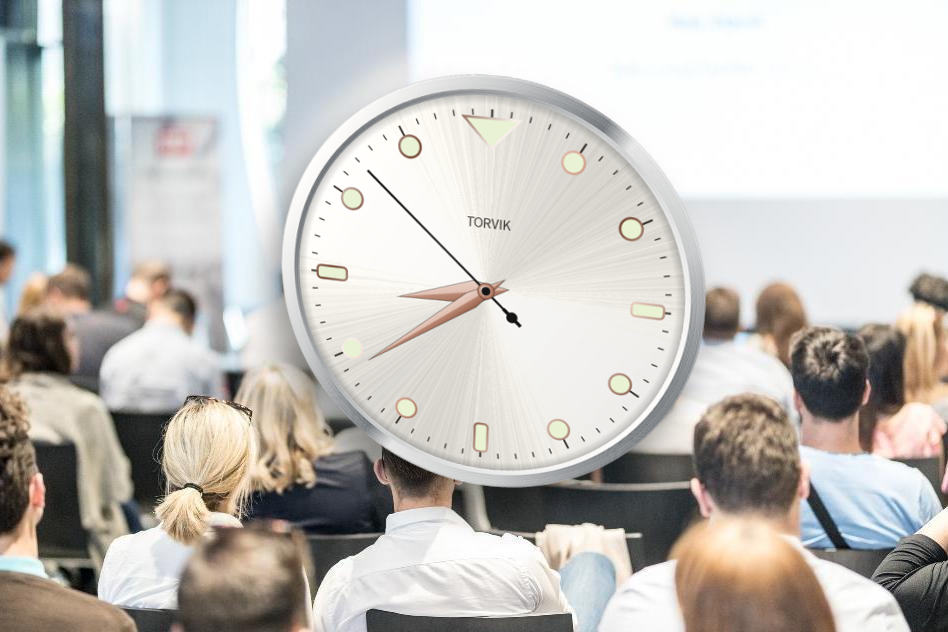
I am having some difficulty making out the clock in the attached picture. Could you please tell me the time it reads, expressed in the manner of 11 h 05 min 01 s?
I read 8 h 38 min 52 s
